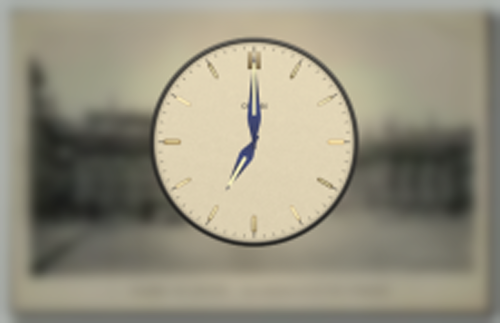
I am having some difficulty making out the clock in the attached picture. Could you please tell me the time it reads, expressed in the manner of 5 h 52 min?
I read 7 h 00 min
